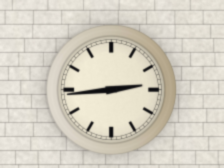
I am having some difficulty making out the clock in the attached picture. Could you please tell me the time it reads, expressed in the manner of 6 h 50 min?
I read 2 h 44 min
